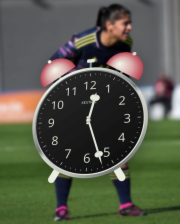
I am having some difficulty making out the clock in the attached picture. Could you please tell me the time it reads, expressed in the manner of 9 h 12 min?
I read 12 h 27 min
